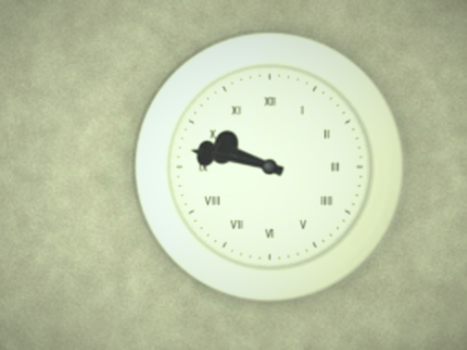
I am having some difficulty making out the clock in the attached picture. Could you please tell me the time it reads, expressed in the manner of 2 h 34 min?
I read 9 h 47 min
